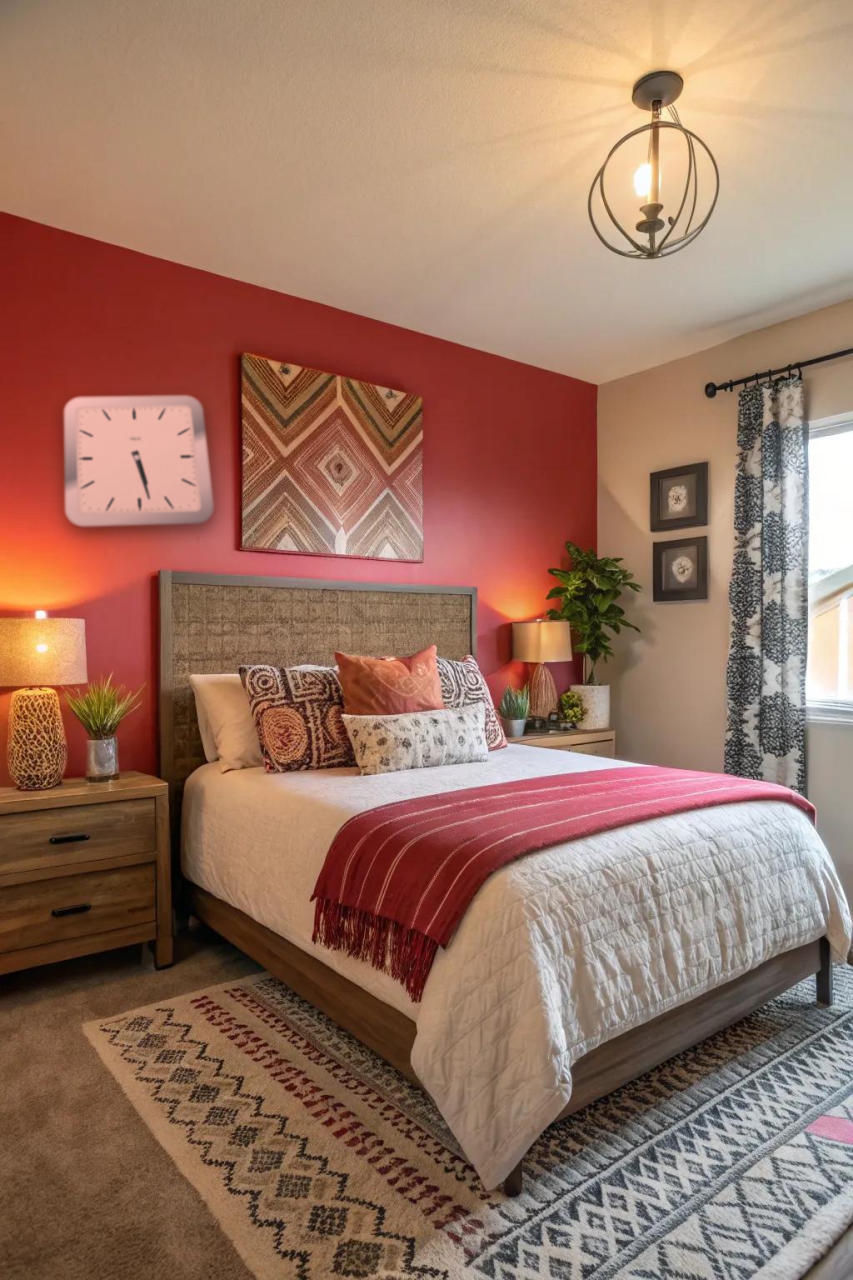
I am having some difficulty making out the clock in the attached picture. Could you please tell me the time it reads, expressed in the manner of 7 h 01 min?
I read 5 h 28 min
